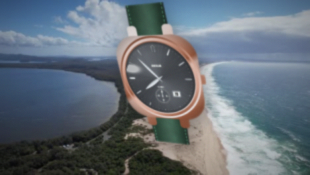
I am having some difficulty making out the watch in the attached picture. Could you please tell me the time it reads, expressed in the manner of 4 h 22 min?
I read 7 h 53 min
